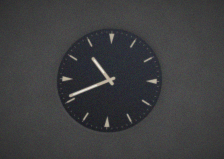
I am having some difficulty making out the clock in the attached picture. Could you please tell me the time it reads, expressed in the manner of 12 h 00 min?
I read 10 h 41 min
